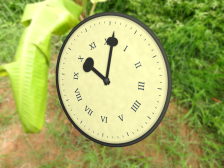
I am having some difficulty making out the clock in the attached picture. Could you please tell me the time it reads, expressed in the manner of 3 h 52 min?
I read 10 h 01 min
